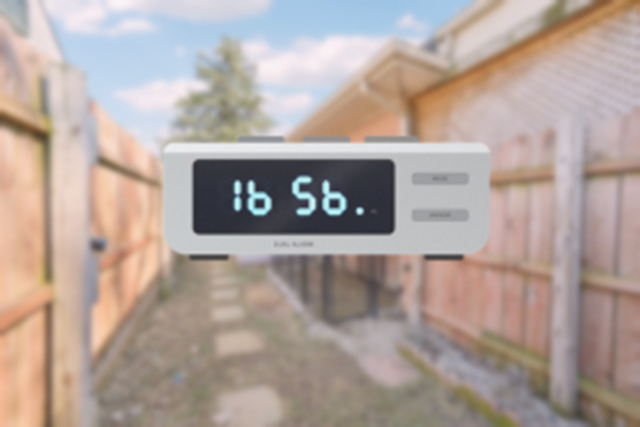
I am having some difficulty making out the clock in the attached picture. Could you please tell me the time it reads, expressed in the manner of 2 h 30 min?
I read 16 h 56 min
